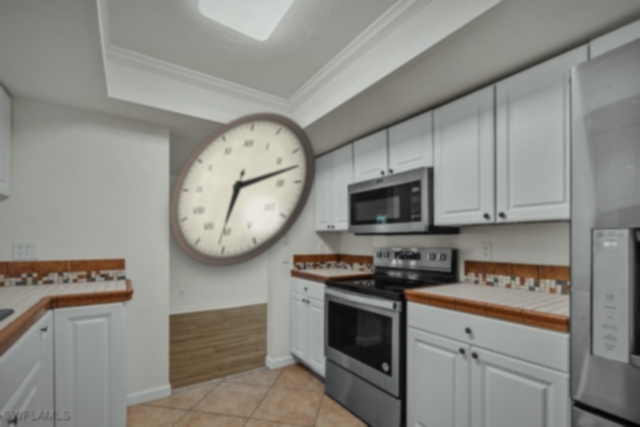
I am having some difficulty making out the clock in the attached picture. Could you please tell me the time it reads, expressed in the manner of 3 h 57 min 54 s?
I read 6 h 12 min 31 s
